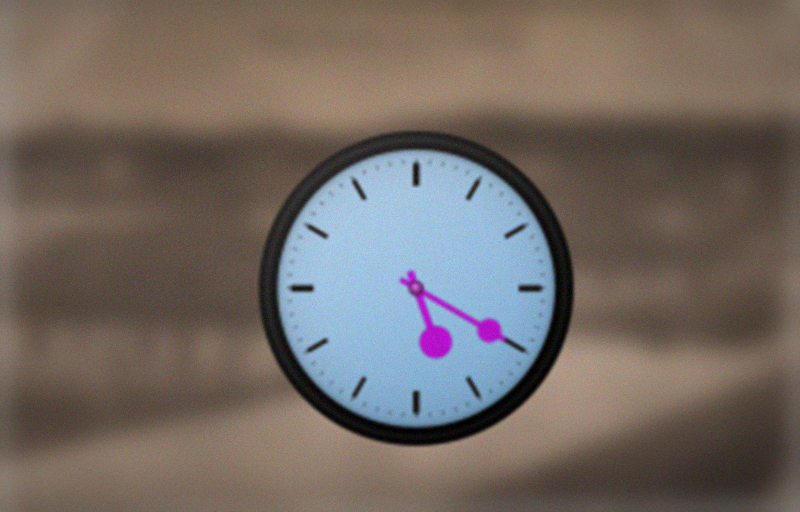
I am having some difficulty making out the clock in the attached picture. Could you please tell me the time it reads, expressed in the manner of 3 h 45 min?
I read 5 h 20 min
